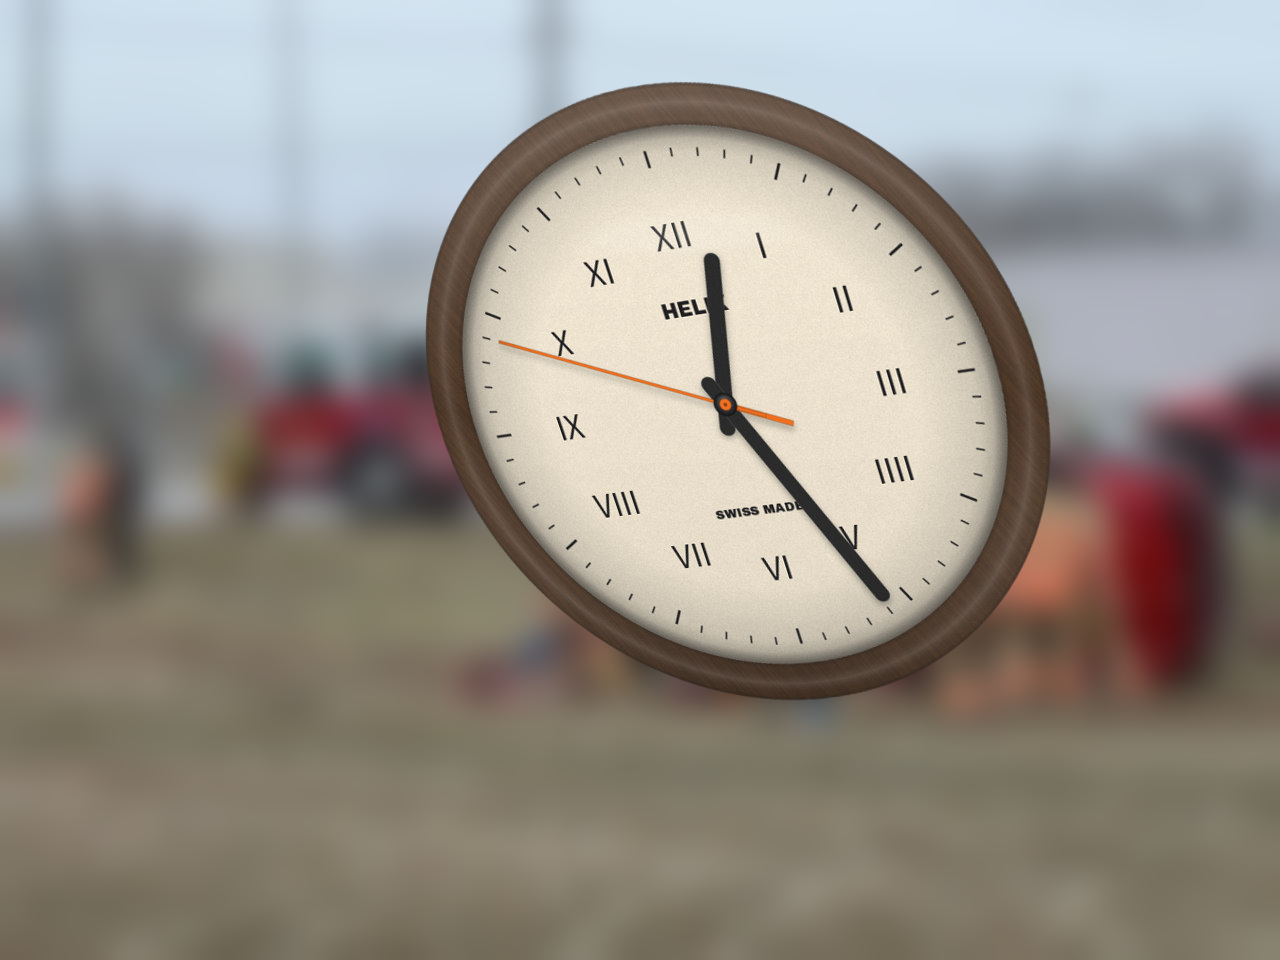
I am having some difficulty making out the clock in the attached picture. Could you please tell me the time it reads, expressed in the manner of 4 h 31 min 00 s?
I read 12 h 25 min 49 s
